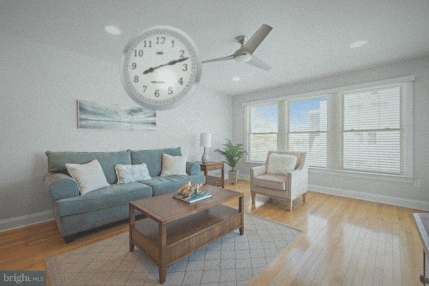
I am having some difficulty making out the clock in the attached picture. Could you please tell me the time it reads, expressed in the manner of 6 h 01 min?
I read 8 h 12 min
